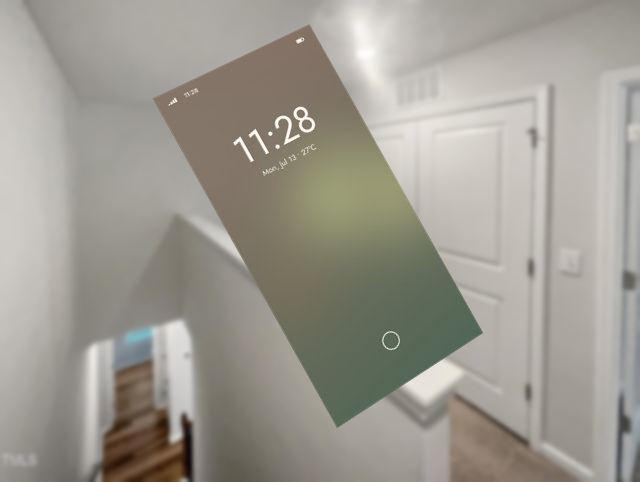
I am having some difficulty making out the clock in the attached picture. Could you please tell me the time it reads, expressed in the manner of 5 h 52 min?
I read 11 h 28 min
